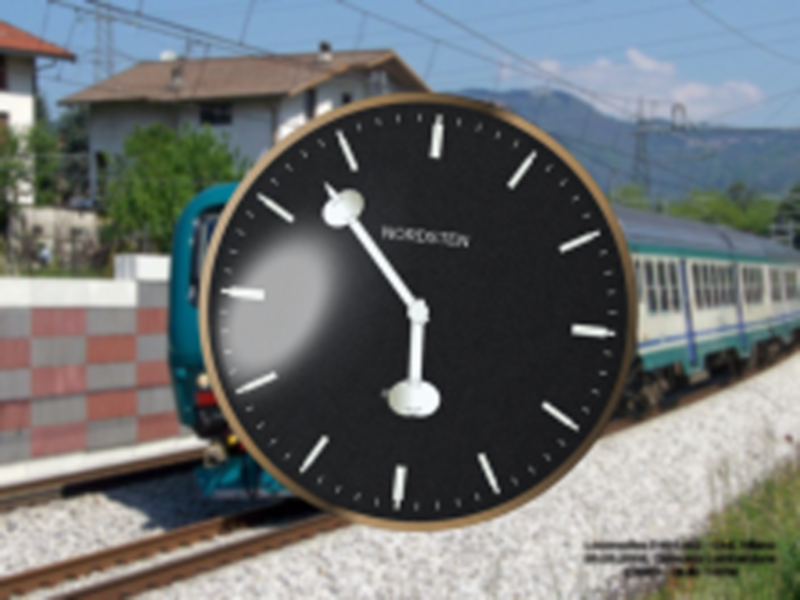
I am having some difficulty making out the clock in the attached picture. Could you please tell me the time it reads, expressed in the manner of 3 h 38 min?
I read 5 h 53 min
